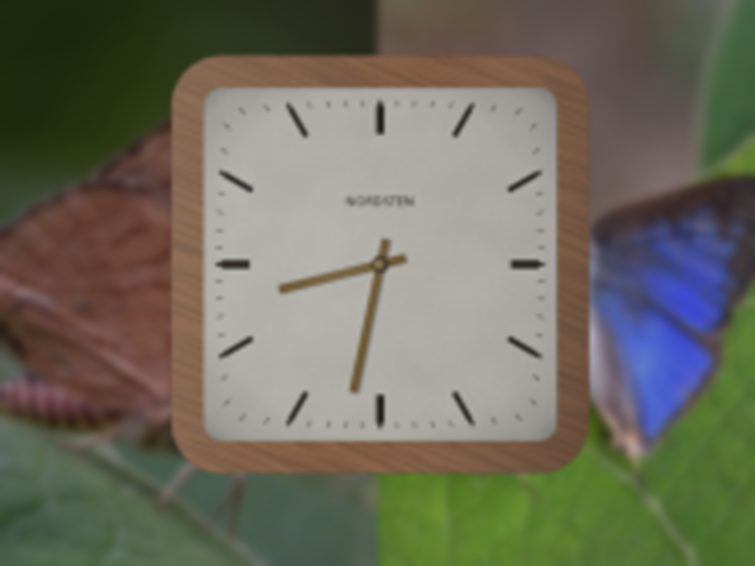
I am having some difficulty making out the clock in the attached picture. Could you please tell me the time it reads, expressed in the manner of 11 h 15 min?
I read 8 h 32 min
